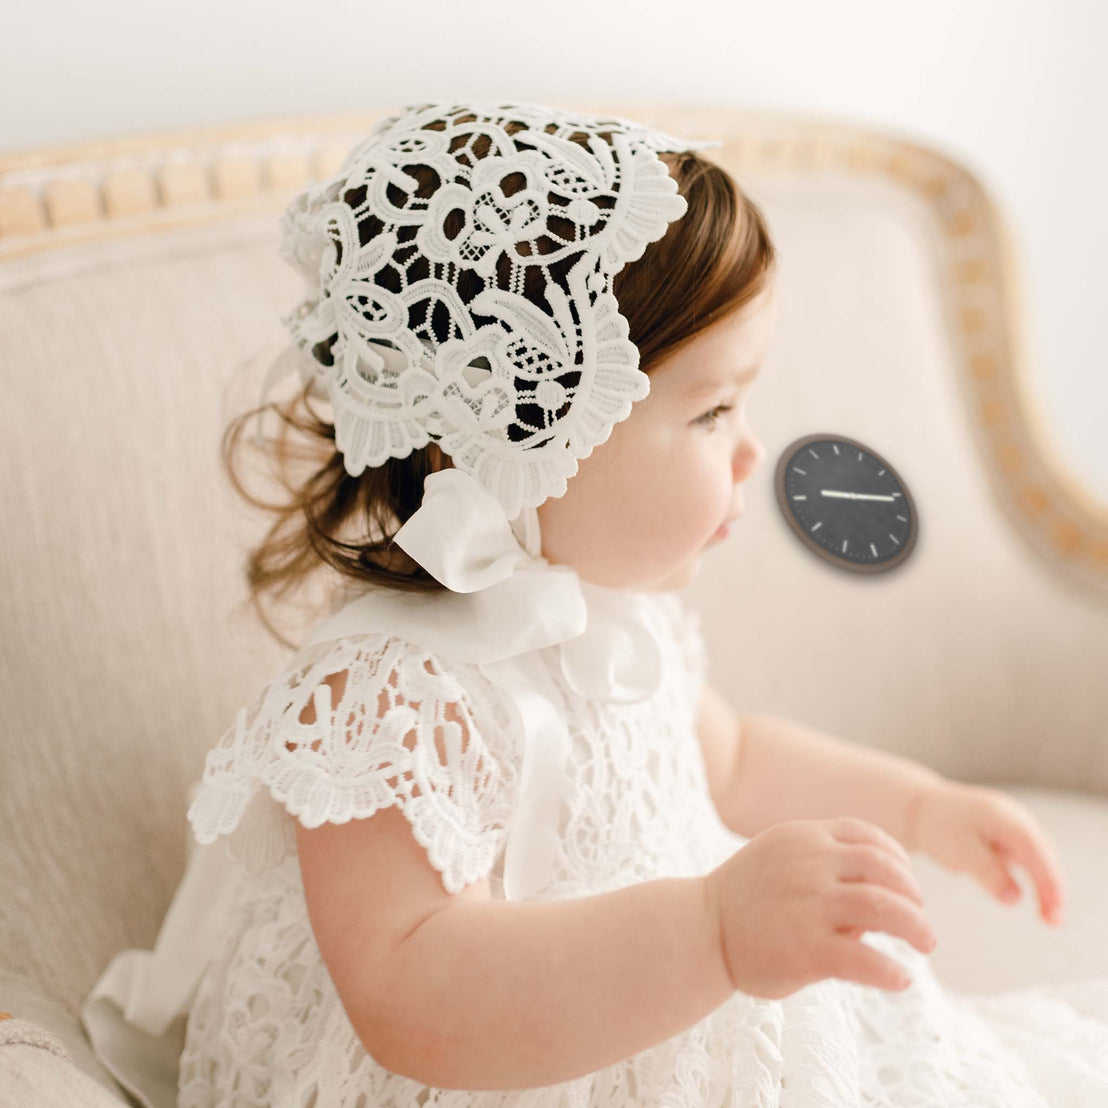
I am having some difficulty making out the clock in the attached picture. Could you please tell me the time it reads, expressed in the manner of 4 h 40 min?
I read 9 h 16 min
